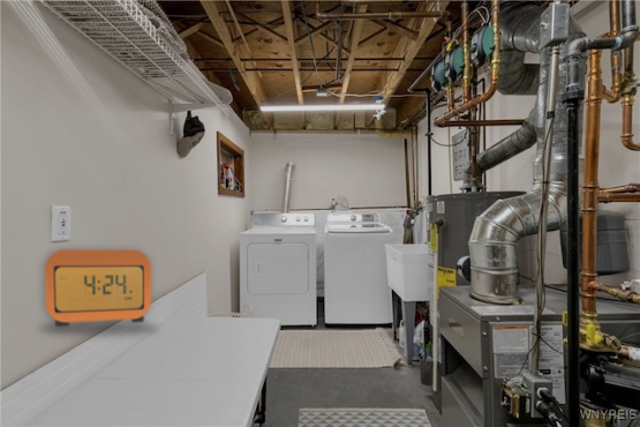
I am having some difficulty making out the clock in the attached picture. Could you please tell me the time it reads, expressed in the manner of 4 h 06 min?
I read 4 h 24 min
